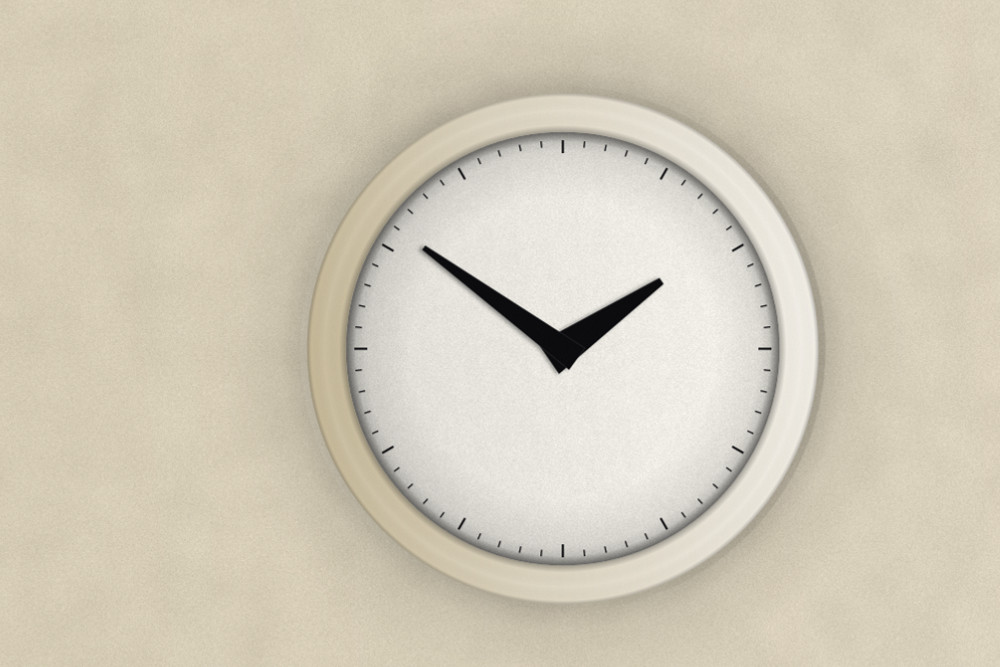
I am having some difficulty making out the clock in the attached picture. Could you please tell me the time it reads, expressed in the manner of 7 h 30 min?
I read 1 h 51 min
